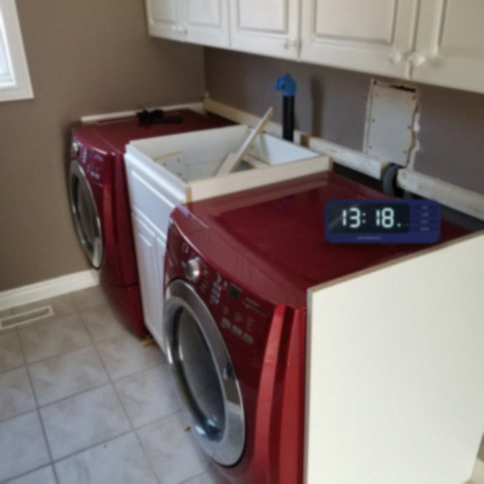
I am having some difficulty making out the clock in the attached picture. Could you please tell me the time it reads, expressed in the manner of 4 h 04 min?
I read 13 h 18 min
